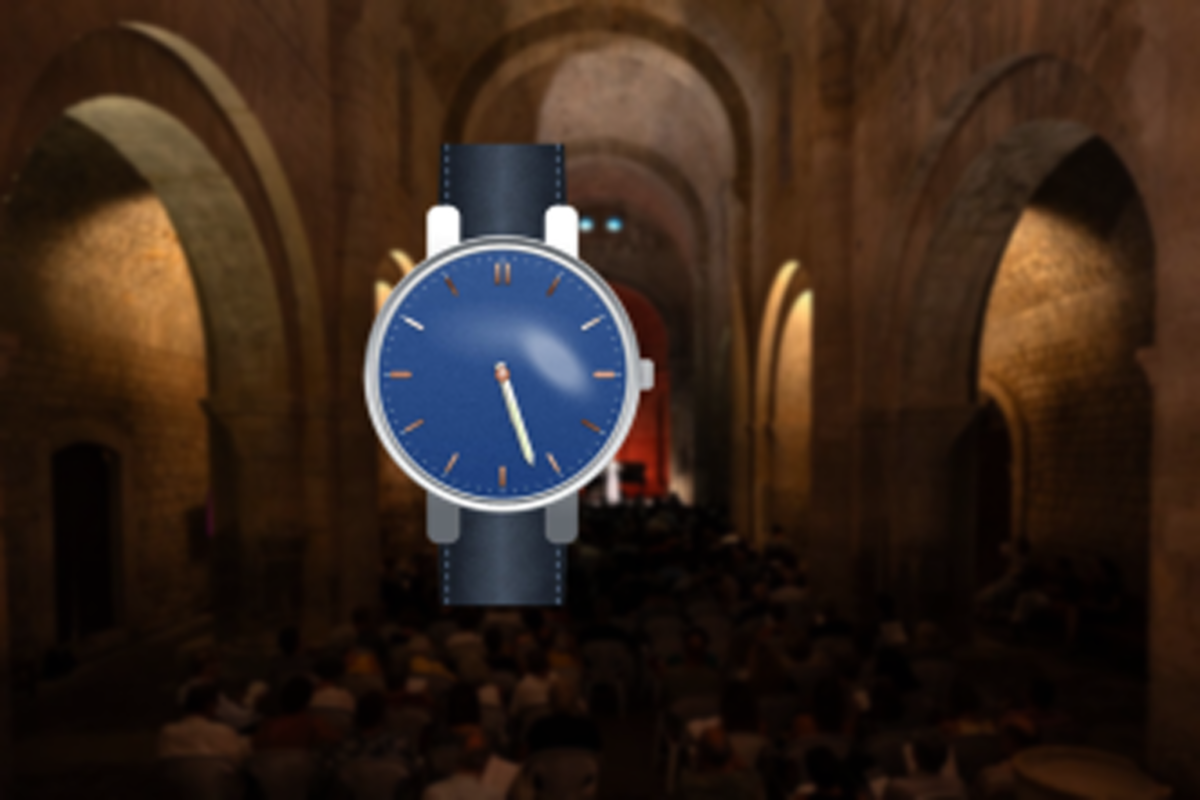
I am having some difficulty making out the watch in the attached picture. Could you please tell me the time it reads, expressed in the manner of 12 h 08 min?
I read 5 h 27 min
